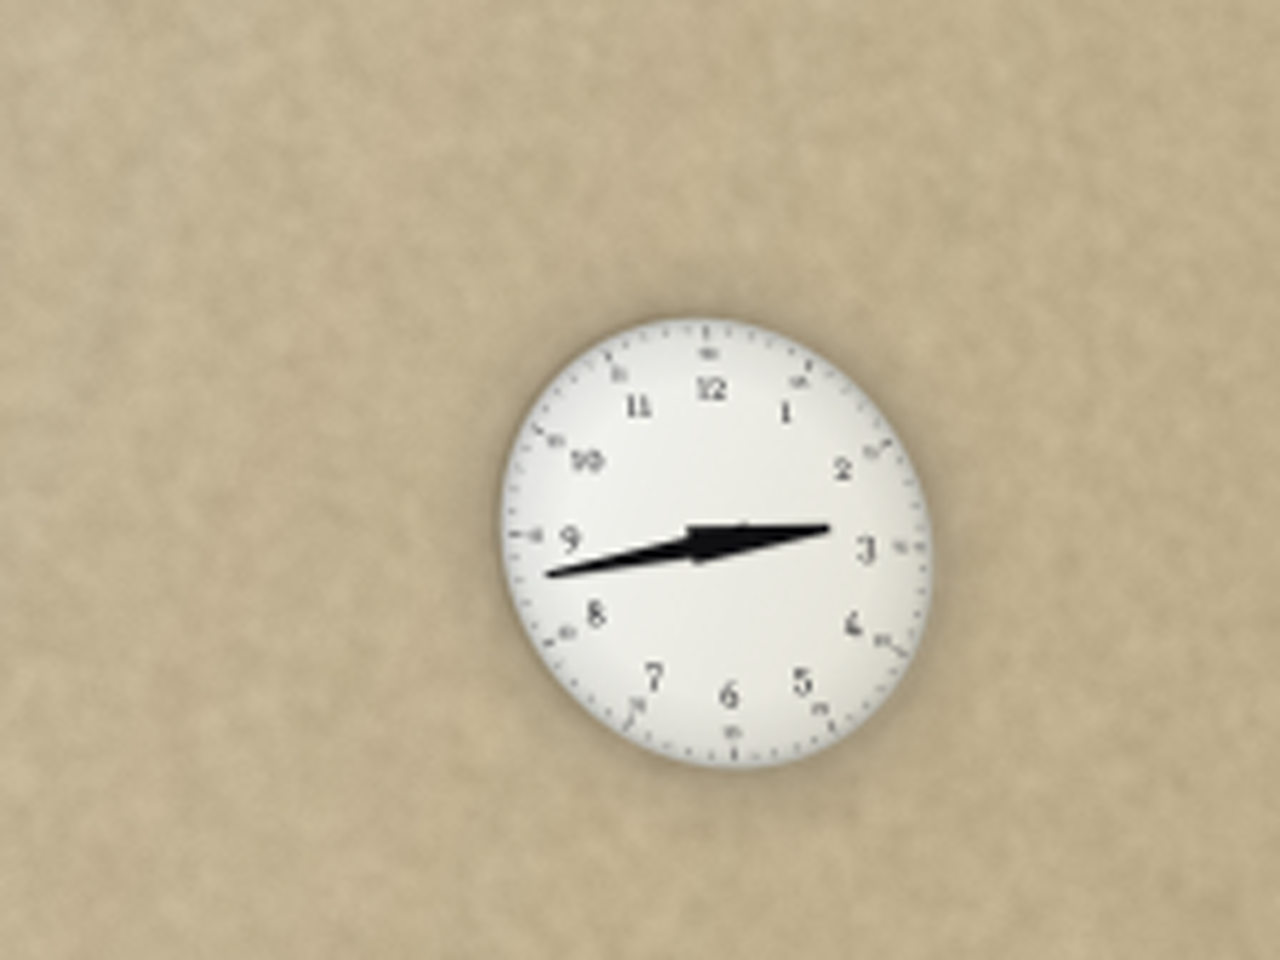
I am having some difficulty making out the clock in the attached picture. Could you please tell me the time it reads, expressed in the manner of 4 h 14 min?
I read 2 h 43 min
